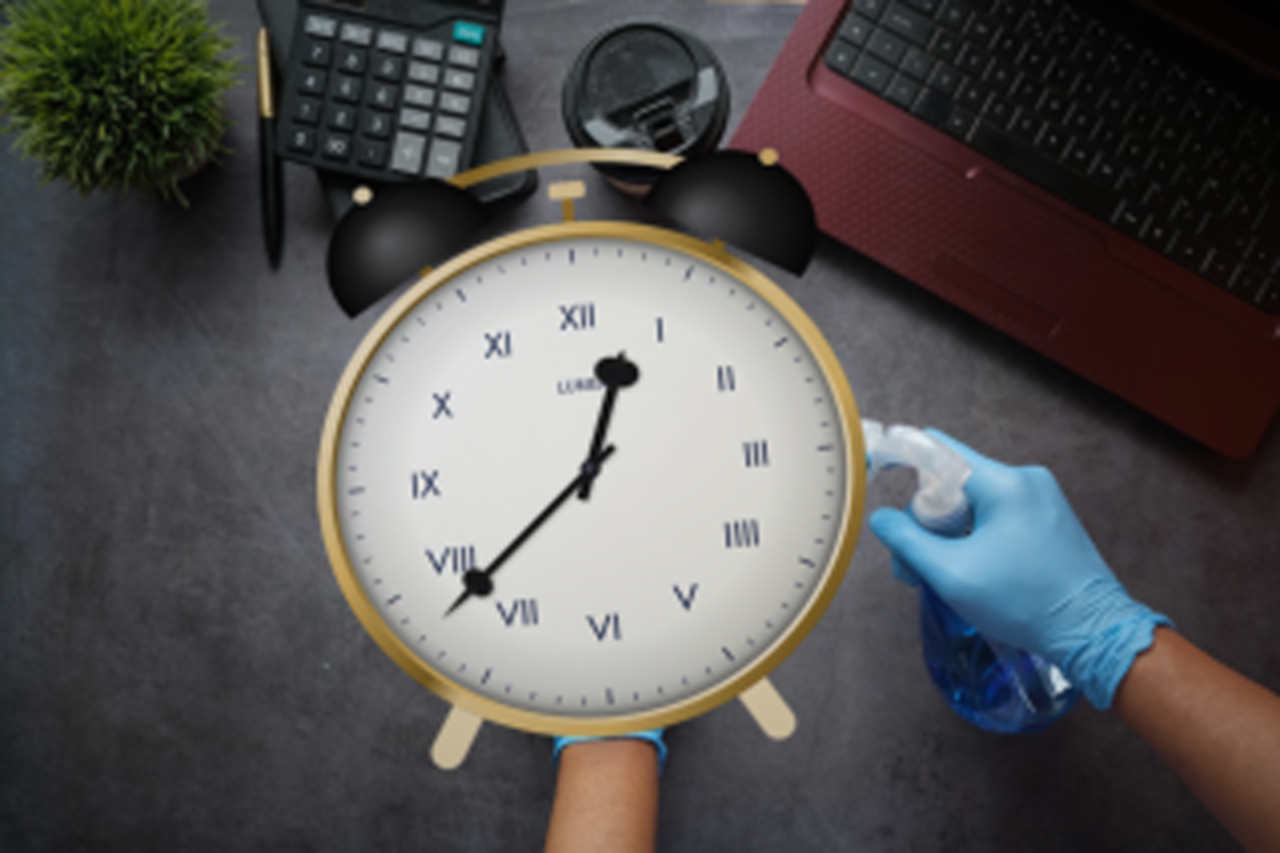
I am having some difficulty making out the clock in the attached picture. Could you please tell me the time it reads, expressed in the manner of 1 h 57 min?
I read 12 h 38 min
